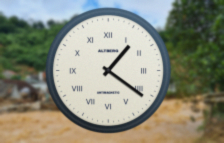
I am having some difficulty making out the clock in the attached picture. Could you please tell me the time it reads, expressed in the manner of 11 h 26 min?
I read 1 h 21 min
